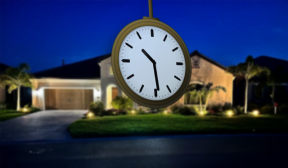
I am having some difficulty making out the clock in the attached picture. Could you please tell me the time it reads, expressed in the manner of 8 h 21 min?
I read 10 h 29 min
